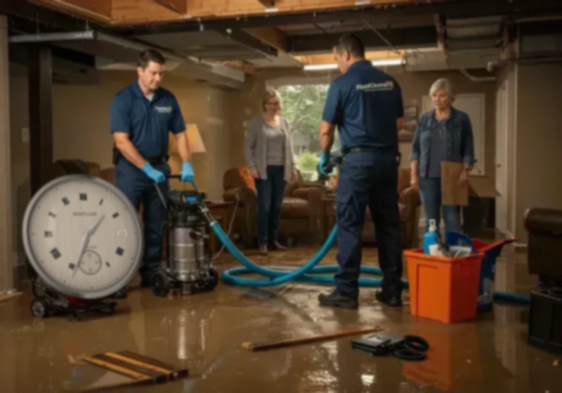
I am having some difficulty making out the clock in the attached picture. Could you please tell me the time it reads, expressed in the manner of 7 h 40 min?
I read 1 h 34 min
